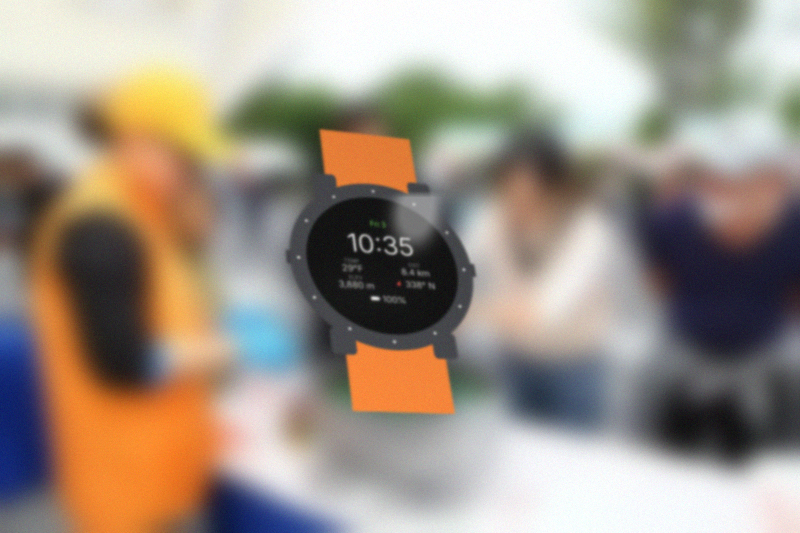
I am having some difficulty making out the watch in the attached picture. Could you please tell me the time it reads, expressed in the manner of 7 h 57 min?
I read 10 h 35 min
